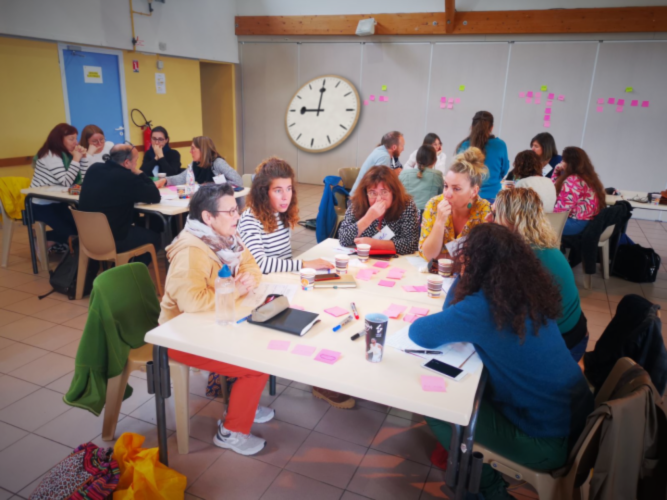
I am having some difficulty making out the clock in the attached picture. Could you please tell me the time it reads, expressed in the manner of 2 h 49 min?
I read 9 h 00 min
